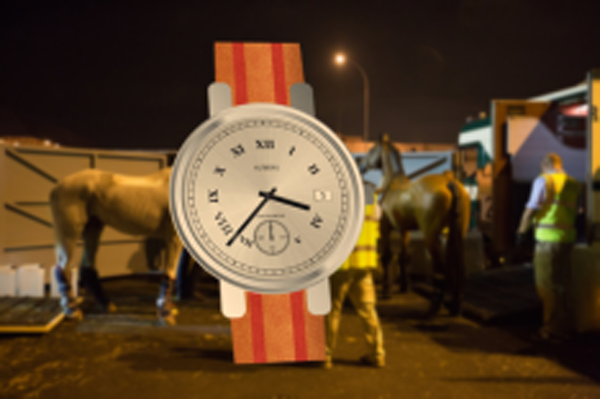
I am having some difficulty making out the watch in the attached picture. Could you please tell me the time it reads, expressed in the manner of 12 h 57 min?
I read 3 h 37 min
